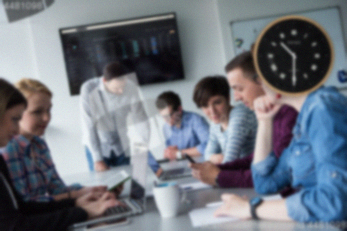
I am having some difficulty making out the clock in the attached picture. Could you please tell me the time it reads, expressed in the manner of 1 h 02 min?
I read 10 h 30 min
